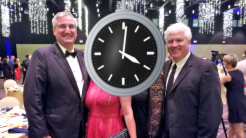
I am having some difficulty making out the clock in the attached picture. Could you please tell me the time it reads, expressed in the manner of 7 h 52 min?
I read 4 h 01 min
